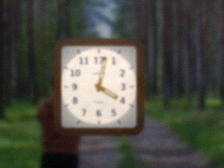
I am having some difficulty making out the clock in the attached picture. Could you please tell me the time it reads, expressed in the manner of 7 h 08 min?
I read 4 h 02 min
